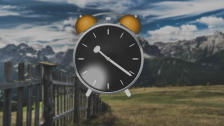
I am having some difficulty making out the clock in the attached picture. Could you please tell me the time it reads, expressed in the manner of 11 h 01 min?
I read 10 h 21 min
